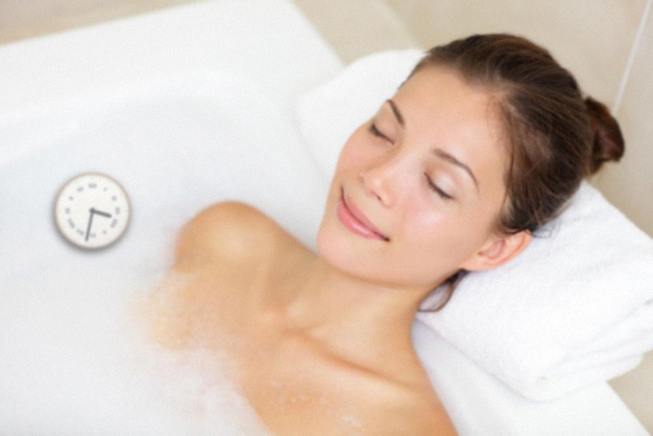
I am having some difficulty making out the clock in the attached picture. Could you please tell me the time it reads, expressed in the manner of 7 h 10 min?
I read 3 h 32 min
